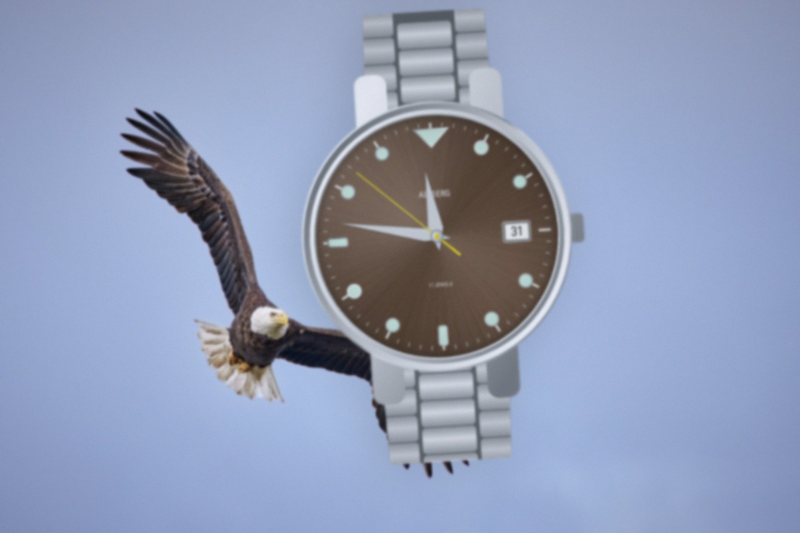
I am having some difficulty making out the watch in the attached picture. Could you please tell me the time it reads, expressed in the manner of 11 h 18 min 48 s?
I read 11 h 46 min 52 s
